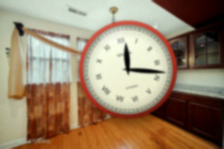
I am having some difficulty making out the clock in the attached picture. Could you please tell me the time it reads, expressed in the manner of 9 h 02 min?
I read 12 h 18 min
